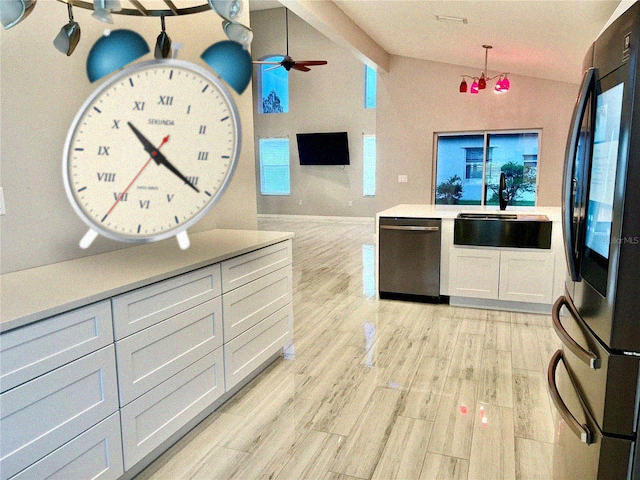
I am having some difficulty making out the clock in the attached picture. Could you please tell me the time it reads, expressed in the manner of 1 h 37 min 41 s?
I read 10 h 20 min 35 s
